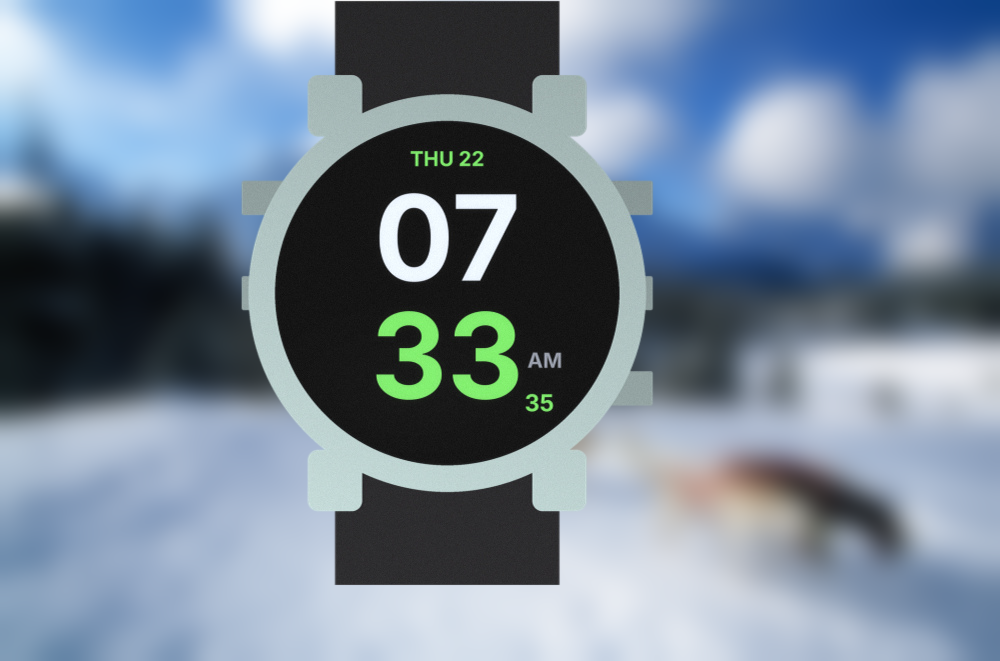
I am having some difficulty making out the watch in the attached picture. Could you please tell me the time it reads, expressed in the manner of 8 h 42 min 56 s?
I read 7 h 33 min 35 s
